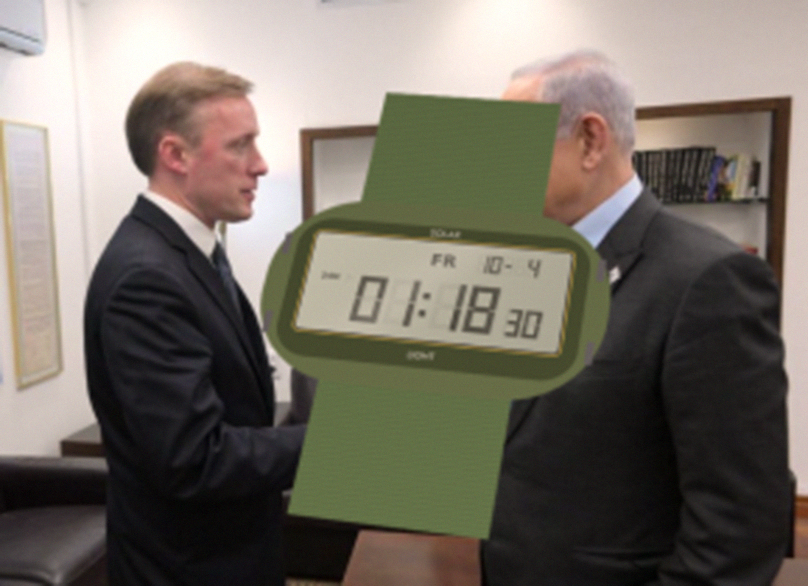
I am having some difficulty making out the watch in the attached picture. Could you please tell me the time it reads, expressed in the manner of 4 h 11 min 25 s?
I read 1 h 18 min 30 s
